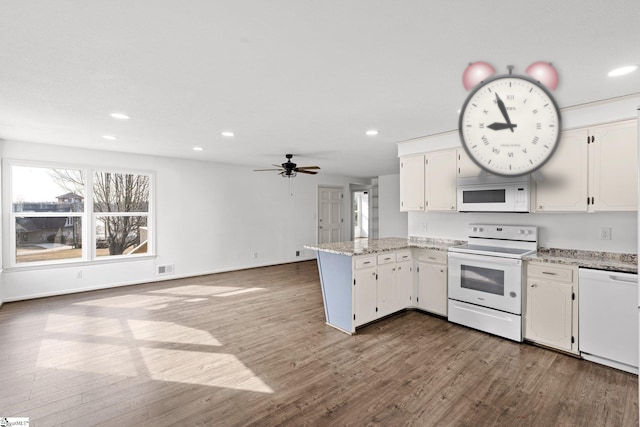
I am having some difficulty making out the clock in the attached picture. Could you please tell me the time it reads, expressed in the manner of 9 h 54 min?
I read 8 h 56 min
